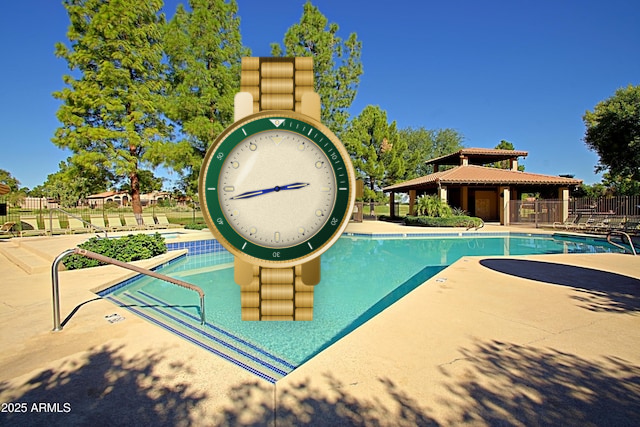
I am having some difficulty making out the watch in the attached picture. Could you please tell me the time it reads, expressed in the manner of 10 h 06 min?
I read 2 h 43 min
